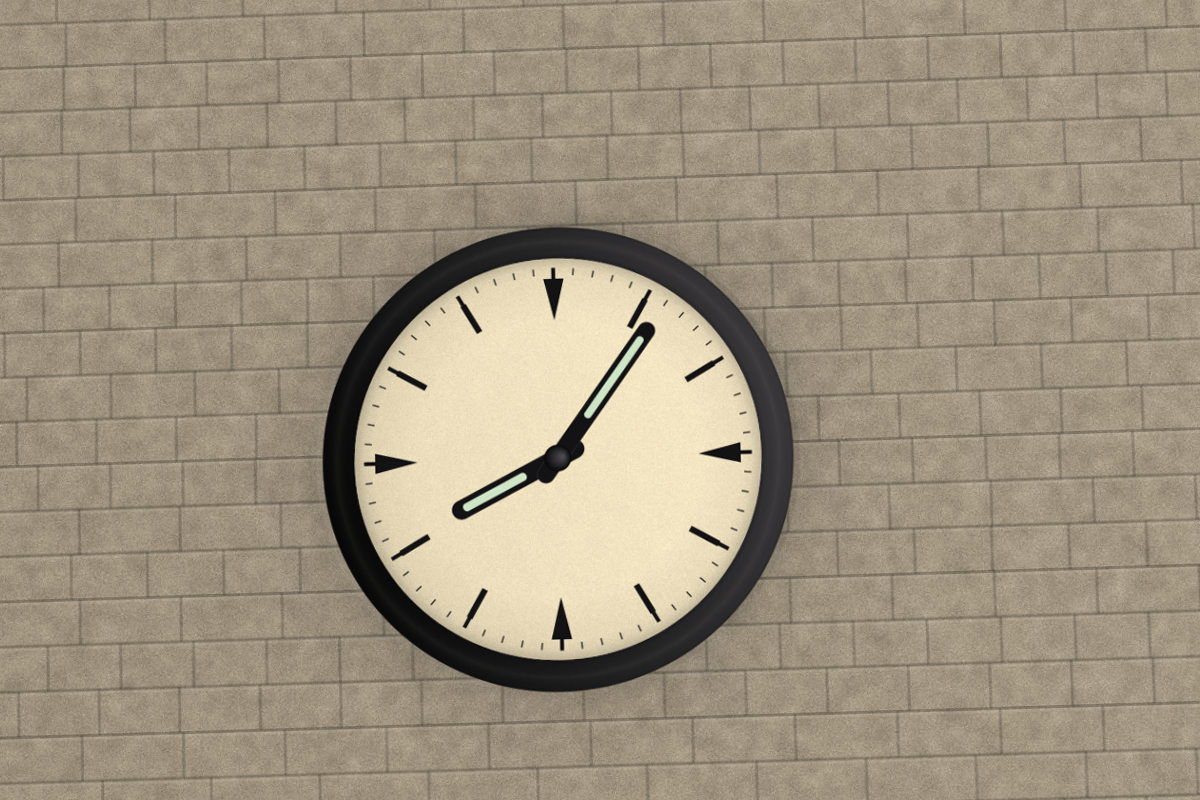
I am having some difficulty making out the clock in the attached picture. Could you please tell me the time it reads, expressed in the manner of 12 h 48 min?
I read 8 h 06 min
